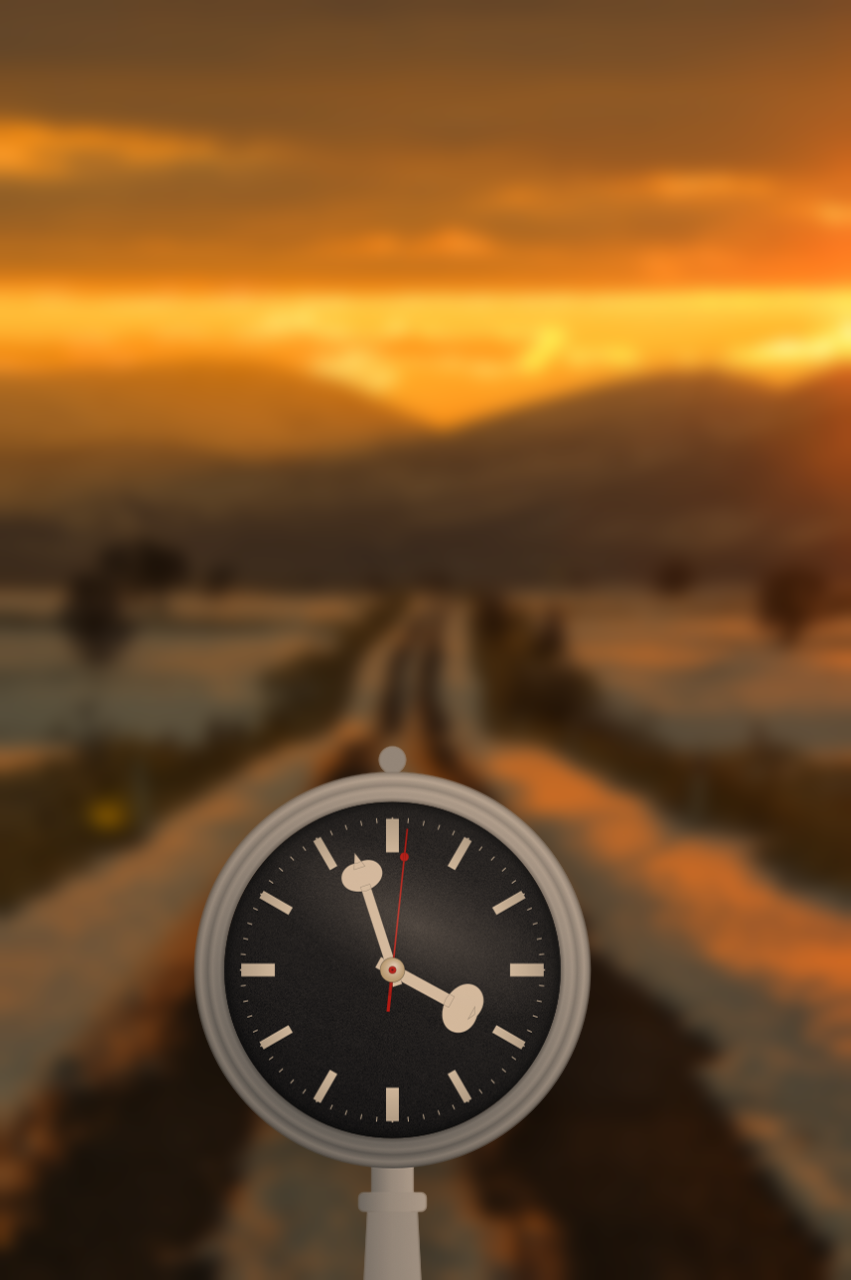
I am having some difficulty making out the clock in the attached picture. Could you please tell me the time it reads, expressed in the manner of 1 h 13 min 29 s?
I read 3 h 57 min 01 s
